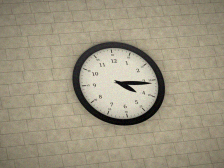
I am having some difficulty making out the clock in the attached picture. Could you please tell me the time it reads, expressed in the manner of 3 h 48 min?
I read 4 h 16 min
